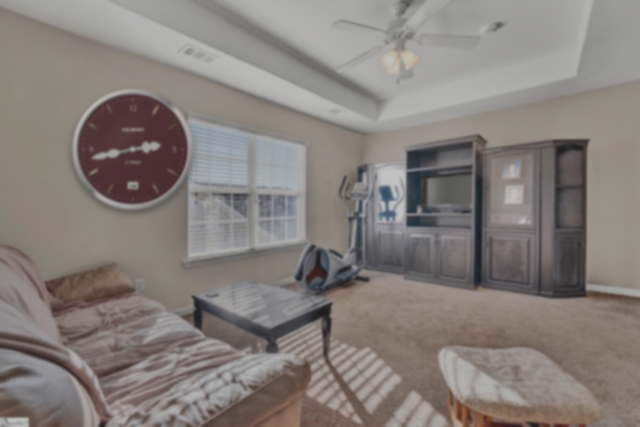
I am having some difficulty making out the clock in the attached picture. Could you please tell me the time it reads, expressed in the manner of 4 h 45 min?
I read 2 h 43 min
